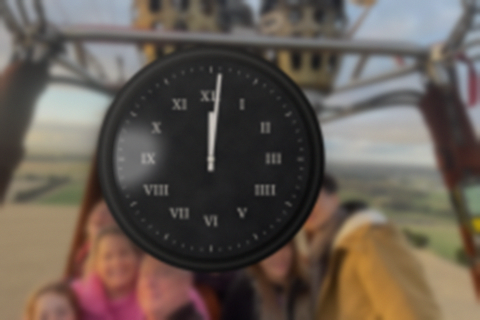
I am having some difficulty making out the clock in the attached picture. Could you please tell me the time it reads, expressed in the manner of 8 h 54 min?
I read 12 h 01 min
